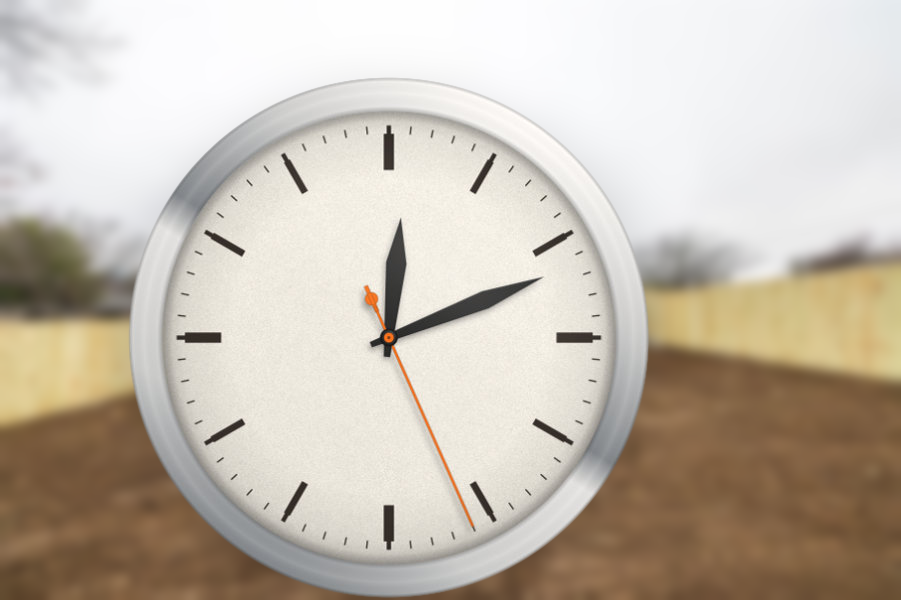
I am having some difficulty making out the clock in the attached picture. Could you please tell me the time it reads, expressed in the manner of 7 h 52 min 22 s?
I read 12 h 11 min 26 s
